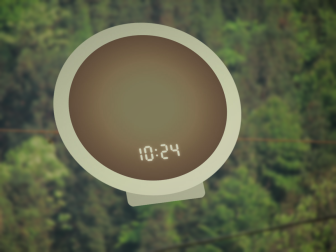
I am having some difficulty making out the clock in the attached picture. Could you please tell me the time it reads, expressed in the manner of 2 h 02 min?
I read 10 h 24 min
